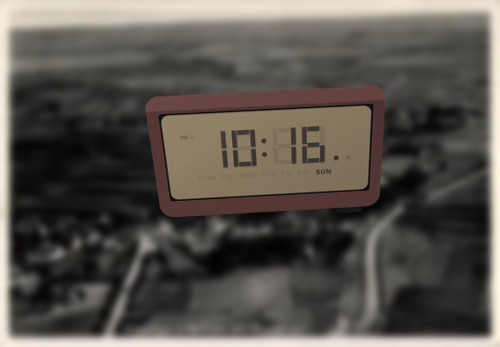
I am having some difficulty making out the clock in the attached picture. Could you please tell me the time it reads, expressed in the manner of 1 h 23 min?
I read 10 h 16 min
